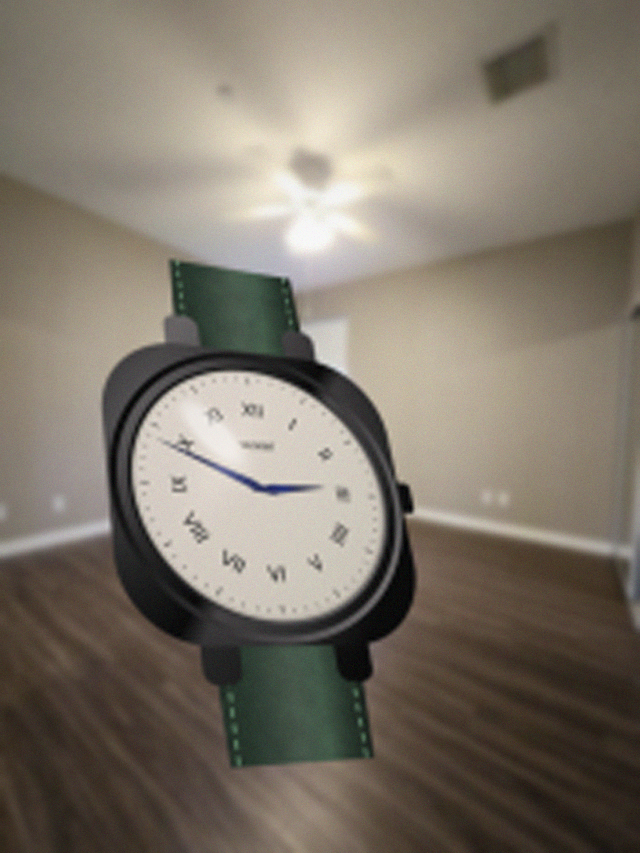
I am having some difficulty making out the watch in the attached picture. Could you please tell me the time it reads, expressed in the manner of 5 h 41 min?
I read 2 h 49 min
